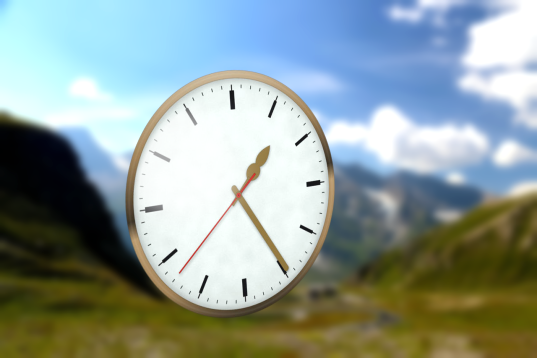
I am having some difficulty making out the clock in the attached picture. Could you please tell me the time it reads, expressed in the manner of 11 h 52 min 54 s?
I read 1 h 24 min 38 s
